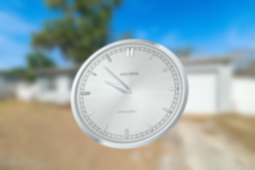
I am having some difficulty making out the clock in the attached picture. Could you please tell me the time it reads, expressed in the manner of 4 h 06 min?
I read 9 h 53 min
